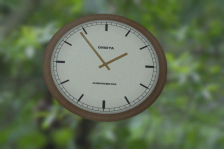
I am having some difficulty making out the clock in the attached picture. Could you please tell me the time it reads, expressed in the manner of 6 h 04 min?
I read 1 h 54 min
